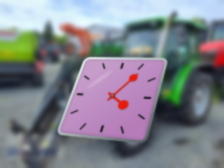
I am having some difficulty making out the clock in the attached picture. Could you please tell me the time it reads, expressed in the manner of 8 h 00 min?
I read 4 h 06 min
